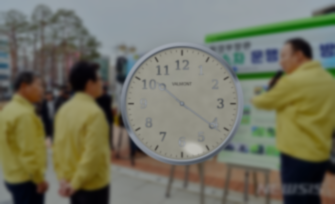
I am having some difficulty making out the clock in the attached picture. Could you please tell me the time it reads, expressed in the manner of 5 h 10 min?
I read 10 h 21 min
